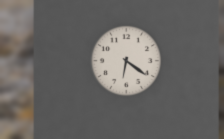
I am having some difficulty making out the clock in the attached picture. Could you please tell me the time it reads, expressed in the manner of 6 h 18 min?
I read 6 h 21 min
